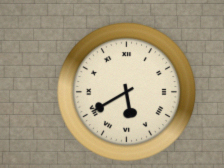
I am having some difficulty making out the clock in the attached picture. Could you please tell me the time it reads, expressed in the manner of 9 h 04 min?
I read 5 h 40 min
